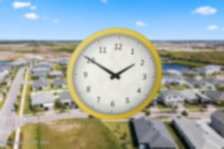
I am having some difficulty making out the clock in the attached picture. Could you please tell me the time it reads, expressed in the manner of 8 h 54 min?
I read 1 h 50 min
